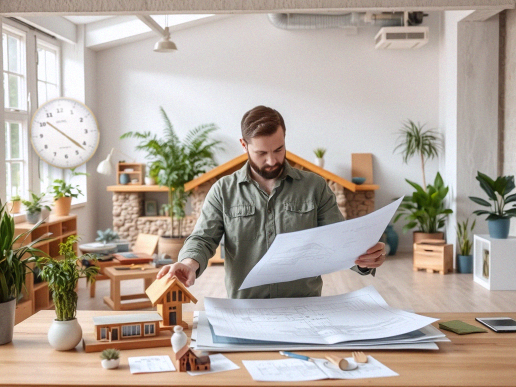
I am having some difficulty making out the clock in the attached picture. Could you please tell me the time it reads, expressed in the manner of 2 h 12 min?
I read 10 h 22 min
